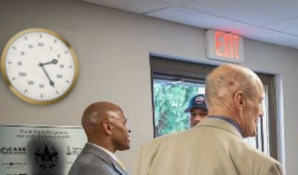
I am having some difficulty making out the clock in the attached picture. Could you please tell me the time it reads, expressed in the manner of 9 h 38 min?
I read 2 h 25 min
